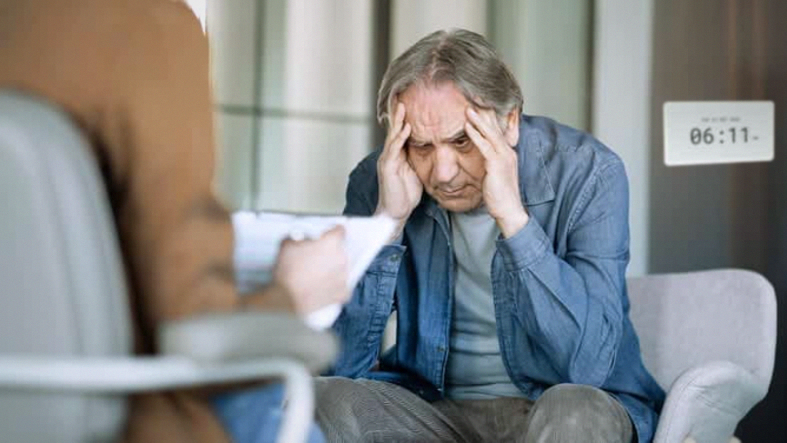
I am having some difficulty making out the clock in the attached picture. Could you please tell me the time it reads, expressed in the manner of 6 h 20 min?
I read 6 h 11 min
